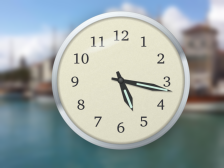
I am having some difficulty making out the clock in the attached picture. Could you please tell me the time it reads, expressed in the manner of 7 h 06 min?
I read 5 h 17 min
